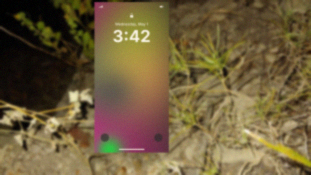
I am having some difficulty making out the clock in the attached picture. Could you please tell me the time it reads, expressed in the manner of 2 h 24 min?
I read 3 h 42 min
